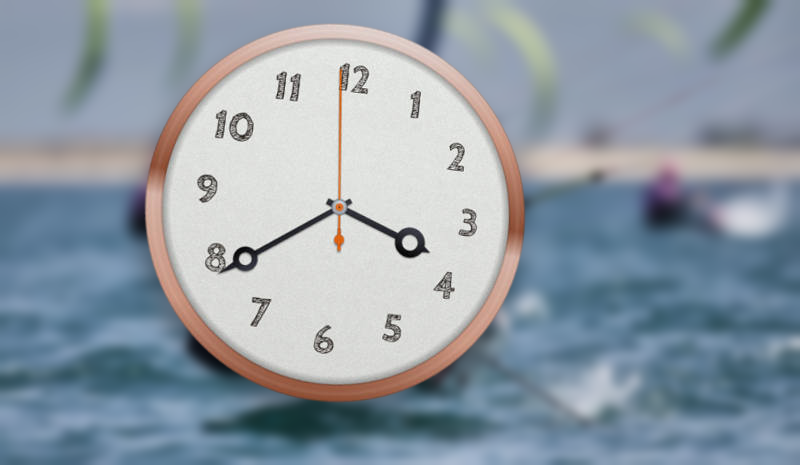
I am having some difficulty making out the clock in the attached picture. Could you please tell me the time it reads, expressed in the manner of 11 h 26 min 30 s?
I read 3 h 38 min 59 s
